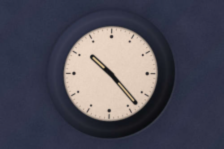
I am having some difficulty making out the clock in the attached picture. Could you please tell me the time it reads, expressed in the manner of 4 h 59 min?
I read 10 h 23 min
